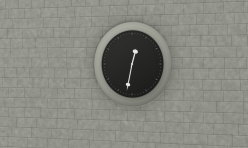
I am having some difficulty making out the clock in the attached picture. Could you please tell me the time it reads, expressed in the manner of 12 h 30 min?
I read 12 h 32 min
